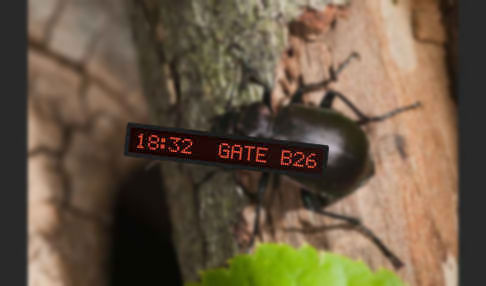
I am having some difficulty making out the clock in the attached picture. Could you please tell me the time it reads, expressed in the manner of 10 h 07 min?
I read 18 h 32 min
